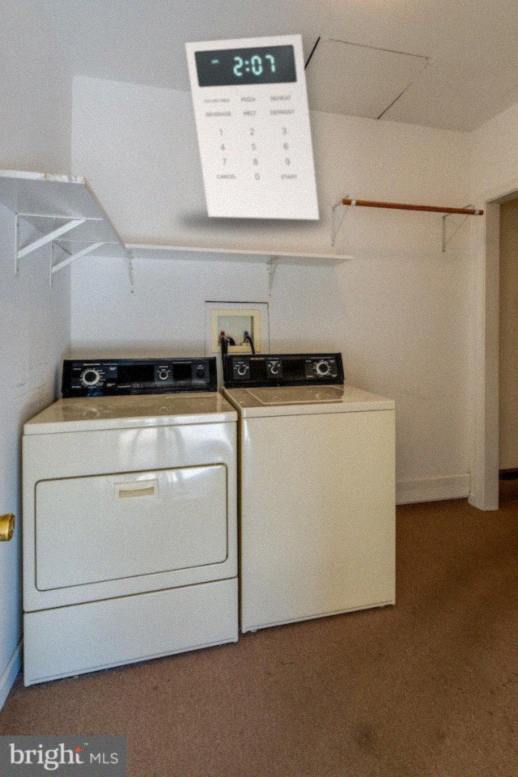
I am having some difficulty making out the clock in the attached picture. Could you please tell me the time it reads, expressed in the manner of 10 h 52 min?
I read 2 h 07 min
